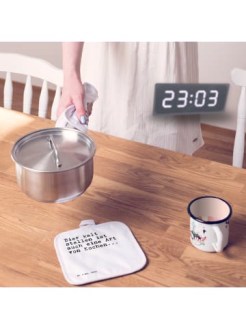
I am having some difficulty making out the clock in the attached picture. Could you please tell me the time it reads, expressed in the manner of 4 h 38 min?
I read 23 h 03 min
